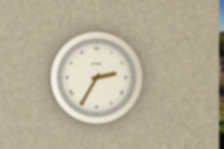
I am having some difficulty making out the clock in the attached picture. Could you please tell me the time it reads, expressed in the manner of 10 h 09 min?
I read 2 h 35 min
